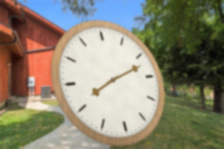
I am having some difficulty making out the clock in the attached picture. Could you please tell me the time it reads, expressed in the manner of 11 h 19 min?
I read 8 h 12 min
